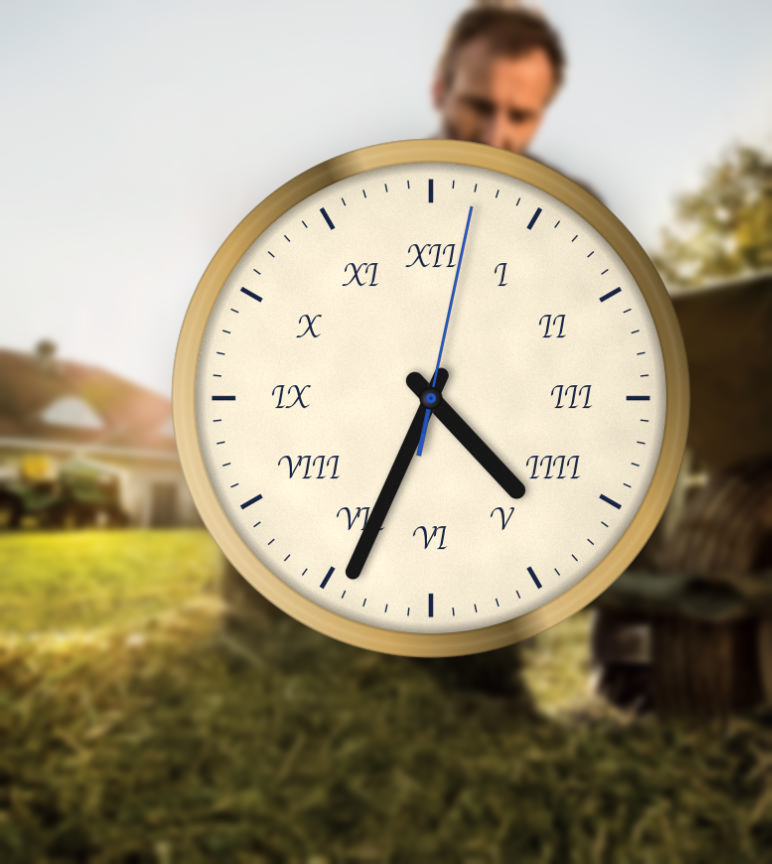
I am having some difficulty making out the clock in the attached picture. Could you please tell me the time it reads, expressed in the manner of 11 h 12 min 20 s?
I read 4 h 34 min 02 s
